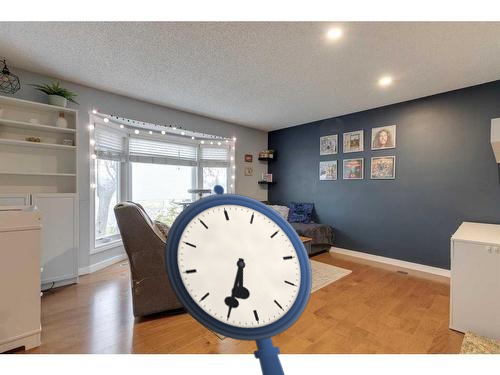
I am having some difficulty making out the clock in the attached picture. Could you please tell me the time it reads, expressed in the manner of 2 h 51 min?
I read 6 h 35 min
